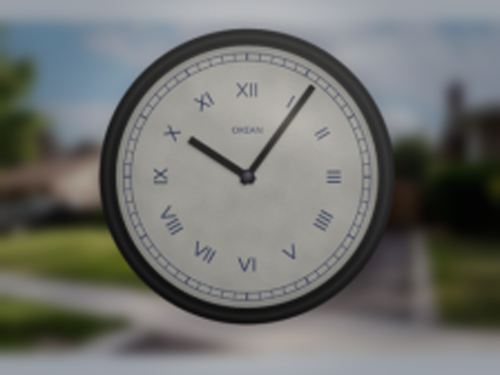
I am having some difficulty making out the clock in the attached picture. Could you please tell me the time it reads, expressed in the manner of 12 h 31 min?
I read 10 h 06 min
